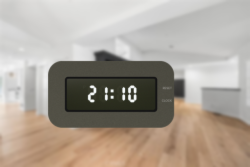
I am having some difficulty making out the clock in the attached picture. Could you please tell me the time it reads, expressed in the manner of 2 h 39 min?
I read 21 h 10 min
